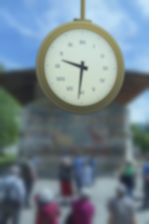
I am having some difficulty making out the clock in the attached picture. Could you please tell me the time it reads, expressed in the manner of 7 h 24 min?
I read 9 h 31 min
